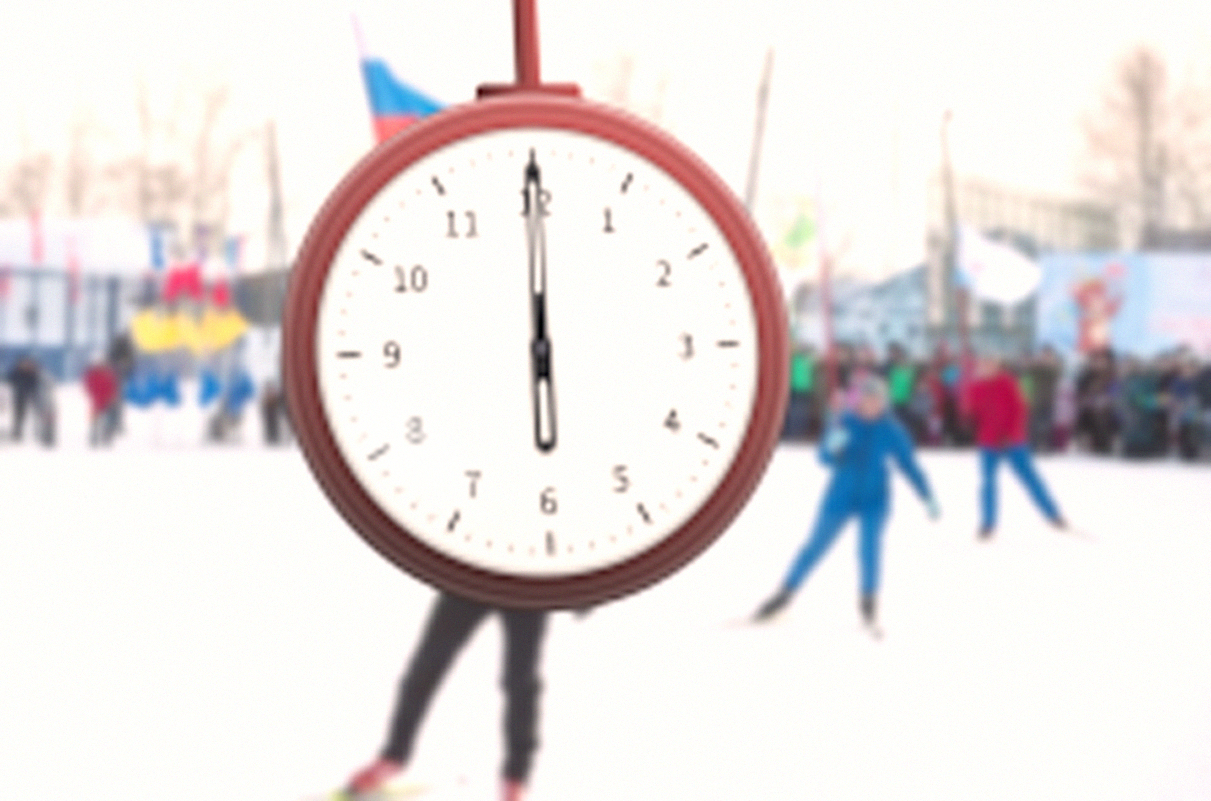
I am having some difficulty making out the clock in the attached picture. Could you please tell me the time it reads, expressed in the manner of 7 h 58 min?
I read 6 h 00 min
